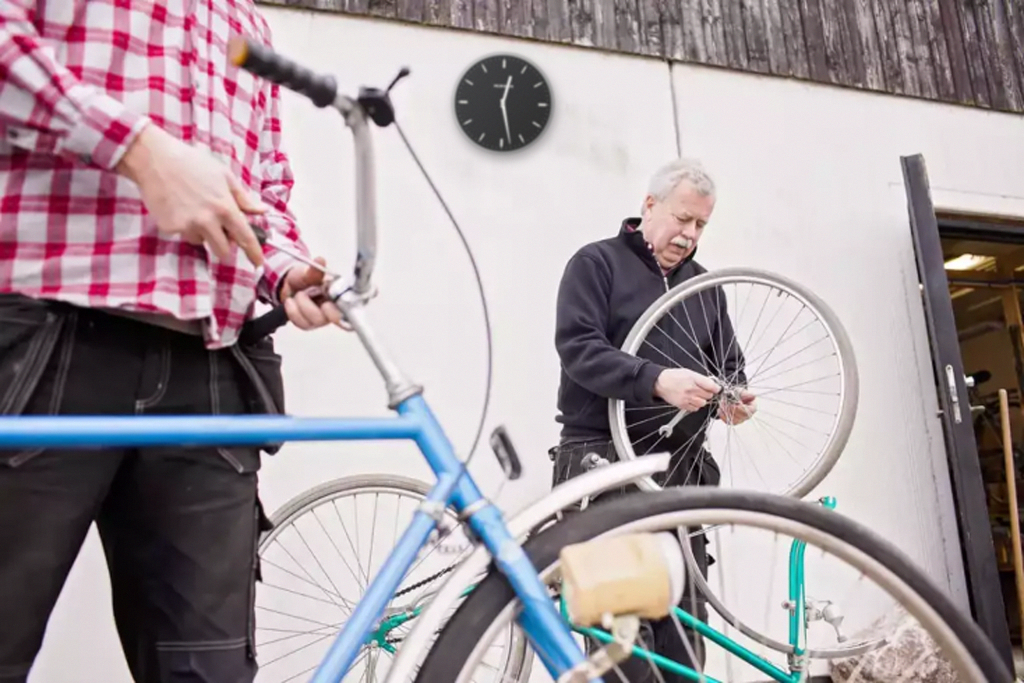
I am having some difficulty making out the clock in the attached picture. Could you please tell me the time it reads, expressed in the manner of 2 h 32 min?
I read 12 h 28 min
